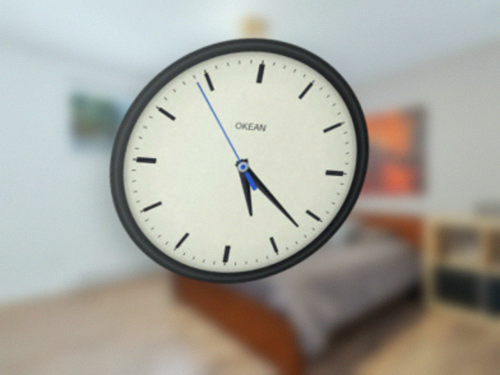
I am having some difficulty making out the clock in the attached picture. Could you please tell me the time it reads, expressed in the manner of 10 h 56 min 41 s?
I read 5 h 21 min 54 s
